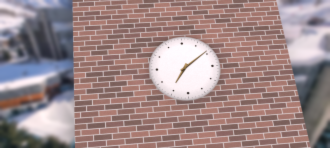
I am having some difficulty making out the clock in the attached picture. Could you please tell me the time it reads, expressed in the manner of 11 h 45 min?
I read 7 h 09 min
